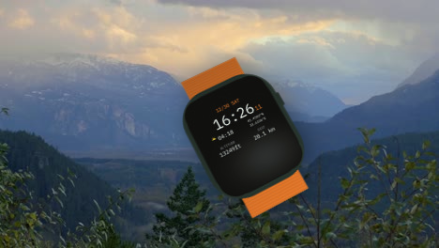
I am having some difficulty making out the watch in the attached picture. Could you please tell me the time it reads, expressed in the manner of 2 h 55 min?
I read 16 h 26 min
